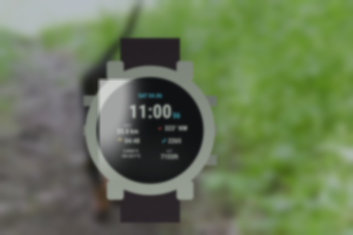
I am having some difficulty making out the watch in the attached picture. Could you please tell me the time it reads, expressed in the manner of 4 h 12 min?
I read 11 h 00 min
